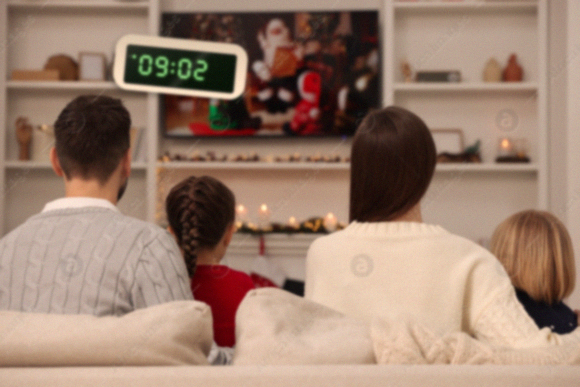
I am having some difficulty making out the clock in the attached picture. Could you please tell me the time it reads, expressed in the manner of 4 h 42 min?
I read 9 h 02 min
